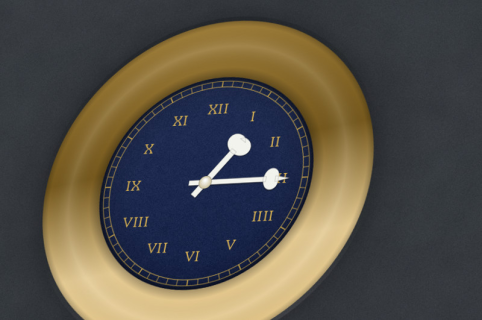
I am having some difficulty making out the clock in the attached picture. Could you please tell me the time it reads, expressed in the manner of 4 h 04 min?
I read 1 h 15 min
